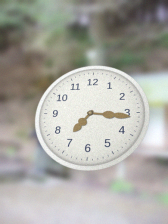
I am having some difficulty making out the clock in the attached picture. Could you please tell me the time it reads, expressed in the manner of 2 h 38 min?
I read 7 h 16 min
